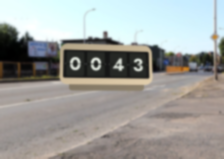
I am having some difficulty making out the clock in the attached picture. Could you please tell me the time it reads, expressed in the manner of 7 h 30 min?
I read 0 h 43 min
